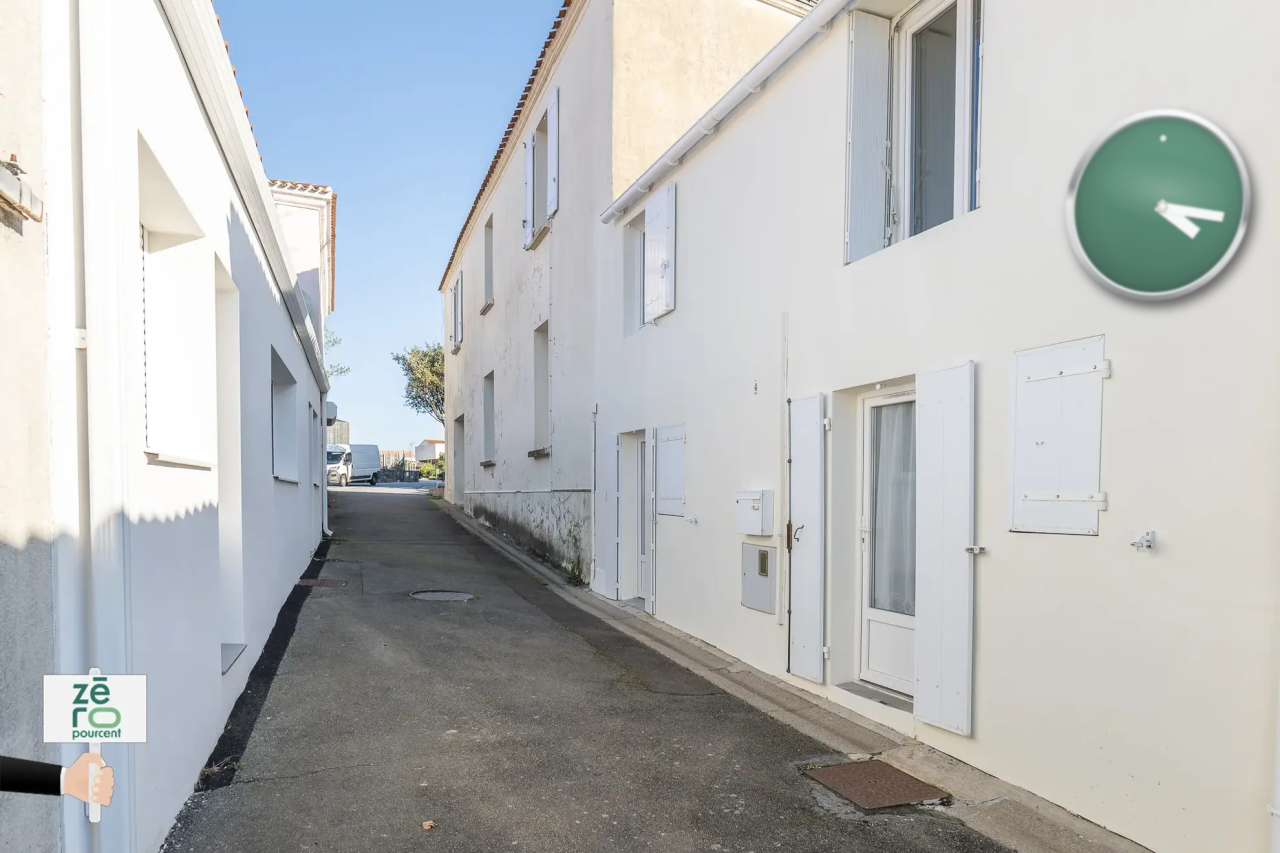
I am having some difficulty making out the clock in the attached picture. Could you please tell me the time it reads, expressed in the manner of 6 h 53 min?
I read 4 h 17 min
